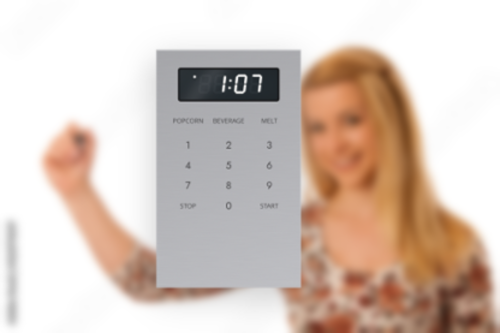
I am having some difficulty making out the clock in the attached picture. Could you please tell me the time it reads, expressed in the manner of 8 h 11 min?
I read 1 h 07 min
